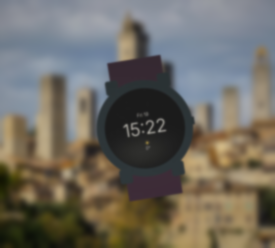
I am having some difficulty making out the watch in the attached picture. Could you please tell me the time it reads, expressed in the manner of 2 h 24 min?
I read 15 h 22 min
